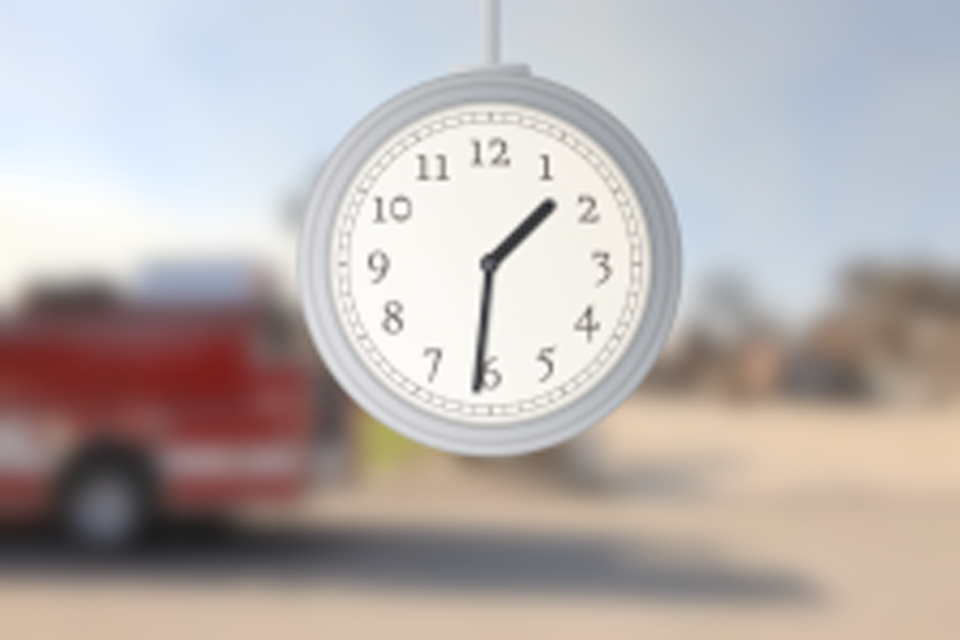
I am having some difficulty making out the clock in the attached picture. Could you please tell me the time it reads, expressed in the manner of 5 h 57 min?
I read 1 h 31 min
